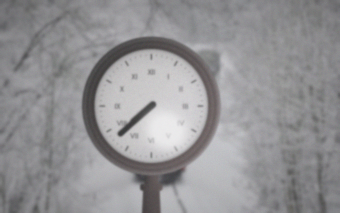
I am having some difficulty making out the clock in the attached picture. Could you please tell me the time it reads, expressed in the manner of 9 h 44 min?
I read 7 h 38 min
